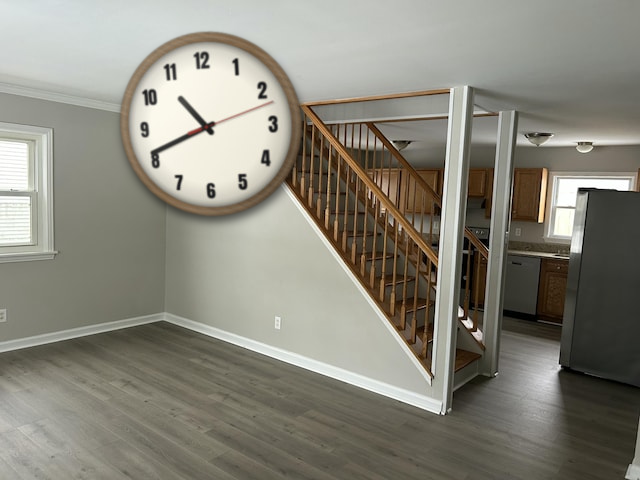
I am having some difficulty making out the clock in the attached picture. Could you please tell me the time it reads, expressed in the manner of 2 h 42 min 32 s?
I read 10 h 41 min 12 s
